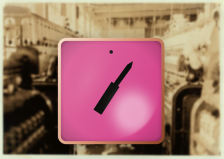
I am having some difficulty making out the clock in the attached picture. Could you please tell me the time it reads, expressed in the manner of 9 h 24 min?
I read 7 h 06 min
